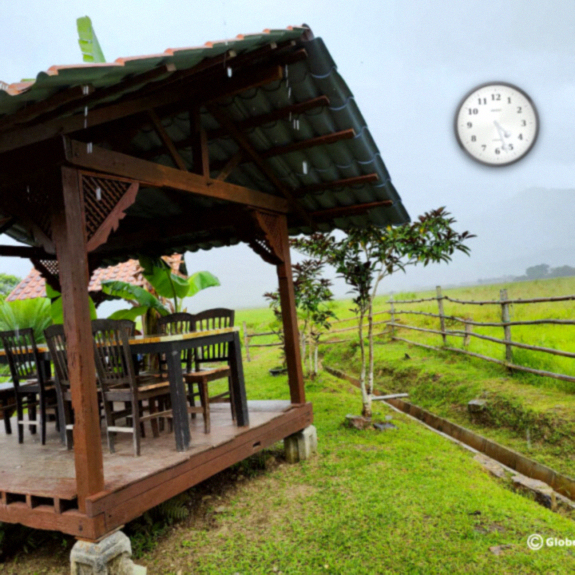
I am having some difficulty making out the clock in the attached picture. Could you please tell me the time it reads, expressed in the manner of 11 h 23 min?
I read 4 h 27 min
